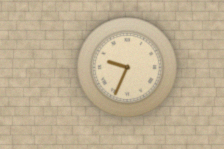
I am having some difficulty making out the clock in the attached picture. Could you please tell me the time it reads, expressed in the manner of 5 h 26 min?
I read 9 h 34 min
